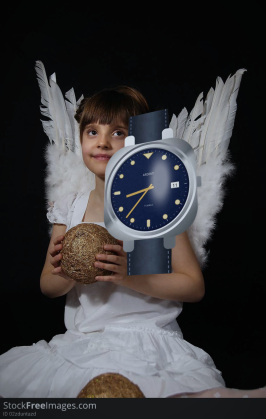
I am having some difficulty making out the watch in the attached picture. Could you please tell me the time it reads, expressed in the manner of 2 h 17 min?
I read 8 h 37 min
